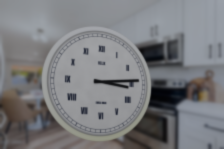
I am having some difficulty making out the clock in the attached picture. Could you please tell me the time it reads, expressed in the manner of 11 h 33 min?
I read 3 h 14 min
